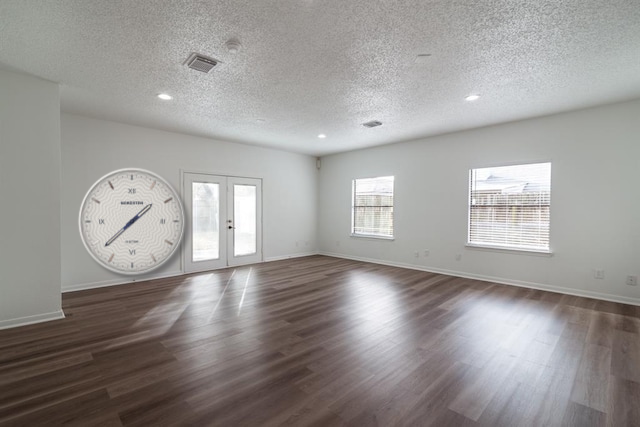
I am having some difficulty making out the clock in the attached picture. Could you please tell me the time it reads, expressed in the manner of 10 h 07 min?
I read 1 h 38 min
